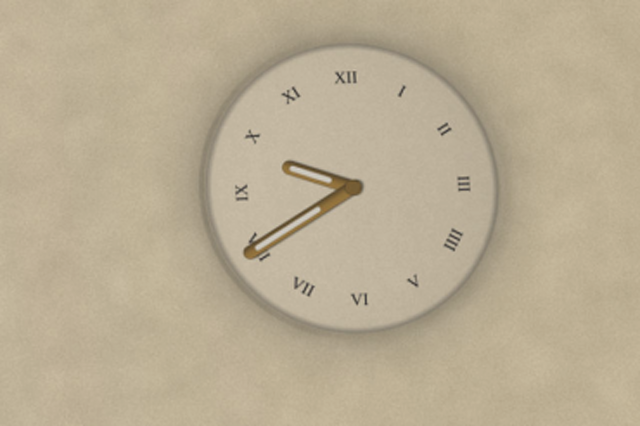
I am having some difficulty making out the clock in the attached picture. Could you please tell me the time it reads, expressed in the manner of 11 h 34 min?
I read 9 h 40 min
